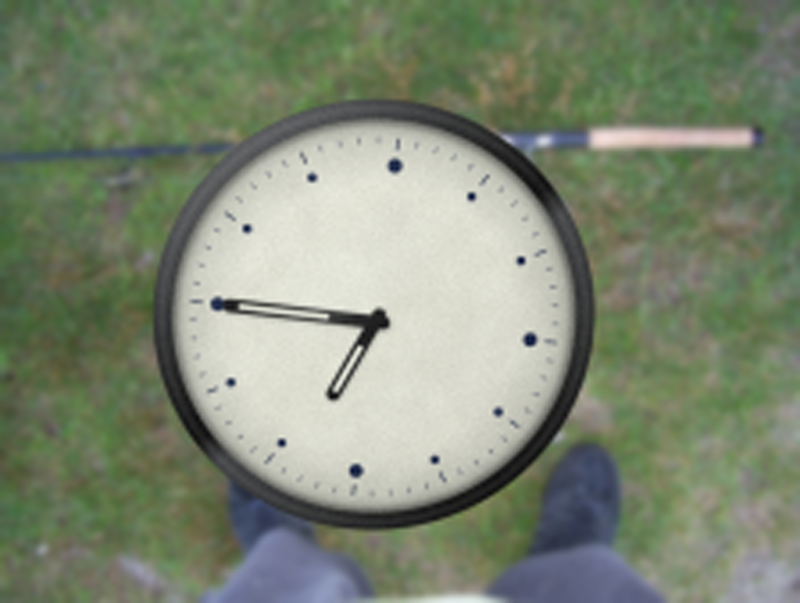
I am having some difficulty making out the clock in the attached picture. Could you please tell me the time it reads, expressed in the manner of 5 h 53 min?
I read 6 h 45 min
